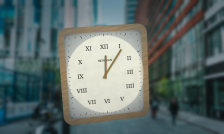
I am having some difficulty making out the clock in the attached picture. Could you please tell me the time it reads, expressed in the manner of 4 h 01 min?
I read 12 h 06 min
